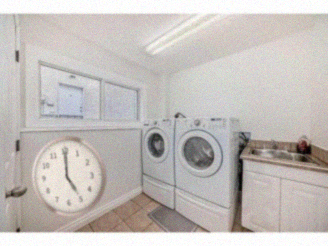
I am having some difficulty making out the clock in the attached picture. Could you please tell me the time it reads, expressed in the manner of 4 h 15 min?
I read 5 h 00 min
